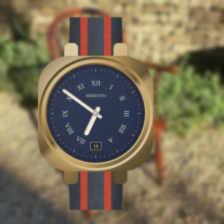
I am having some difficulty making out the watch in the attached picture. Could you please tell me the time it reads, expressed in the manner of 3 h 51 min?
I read 6 h 51 min
